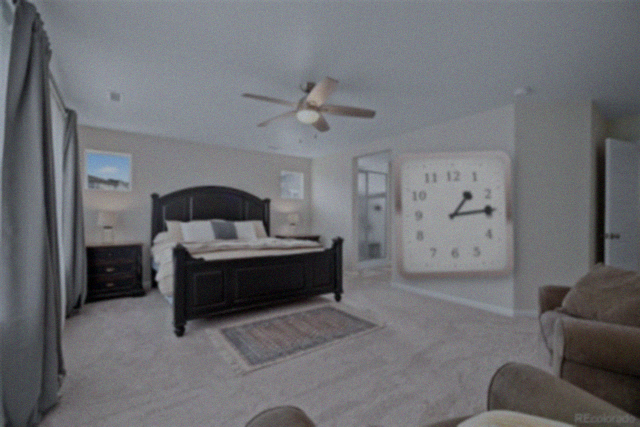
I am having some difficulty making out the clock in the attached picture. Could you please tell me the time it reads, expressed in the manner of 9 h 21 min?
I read 1 h 14 min
